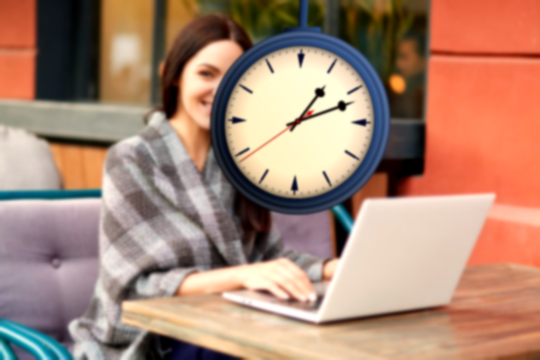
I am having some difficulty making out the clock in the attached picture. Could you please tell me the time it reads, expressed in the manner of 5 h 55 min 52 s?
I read 1 h 11 min 39 s
